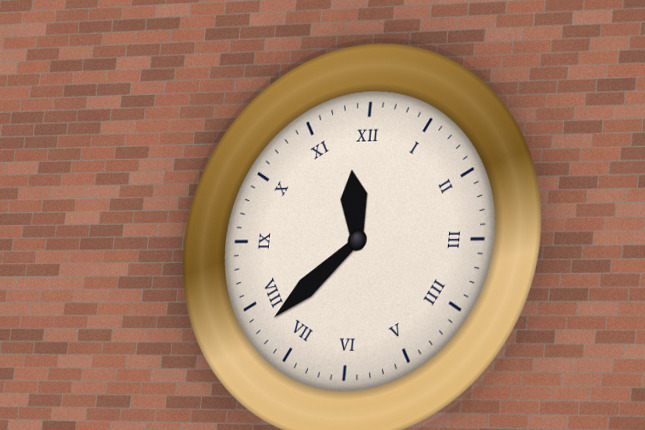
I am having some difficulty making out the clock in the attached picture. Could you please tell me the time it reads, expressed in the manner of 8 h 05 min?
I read 11 h 38 min
